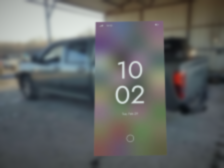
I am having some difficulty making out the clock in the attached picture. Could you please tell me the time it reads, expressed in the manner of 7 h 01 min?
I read 10 h 02 min
